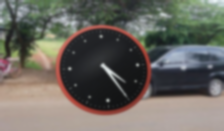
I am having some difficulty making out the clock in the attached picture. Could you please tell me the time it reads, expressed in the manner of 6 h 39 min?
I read 4 h 25 min
